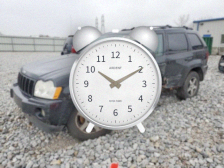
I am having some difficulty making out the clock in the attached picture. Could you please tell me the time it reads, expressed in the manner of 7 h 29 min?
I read 10 h 10 min
